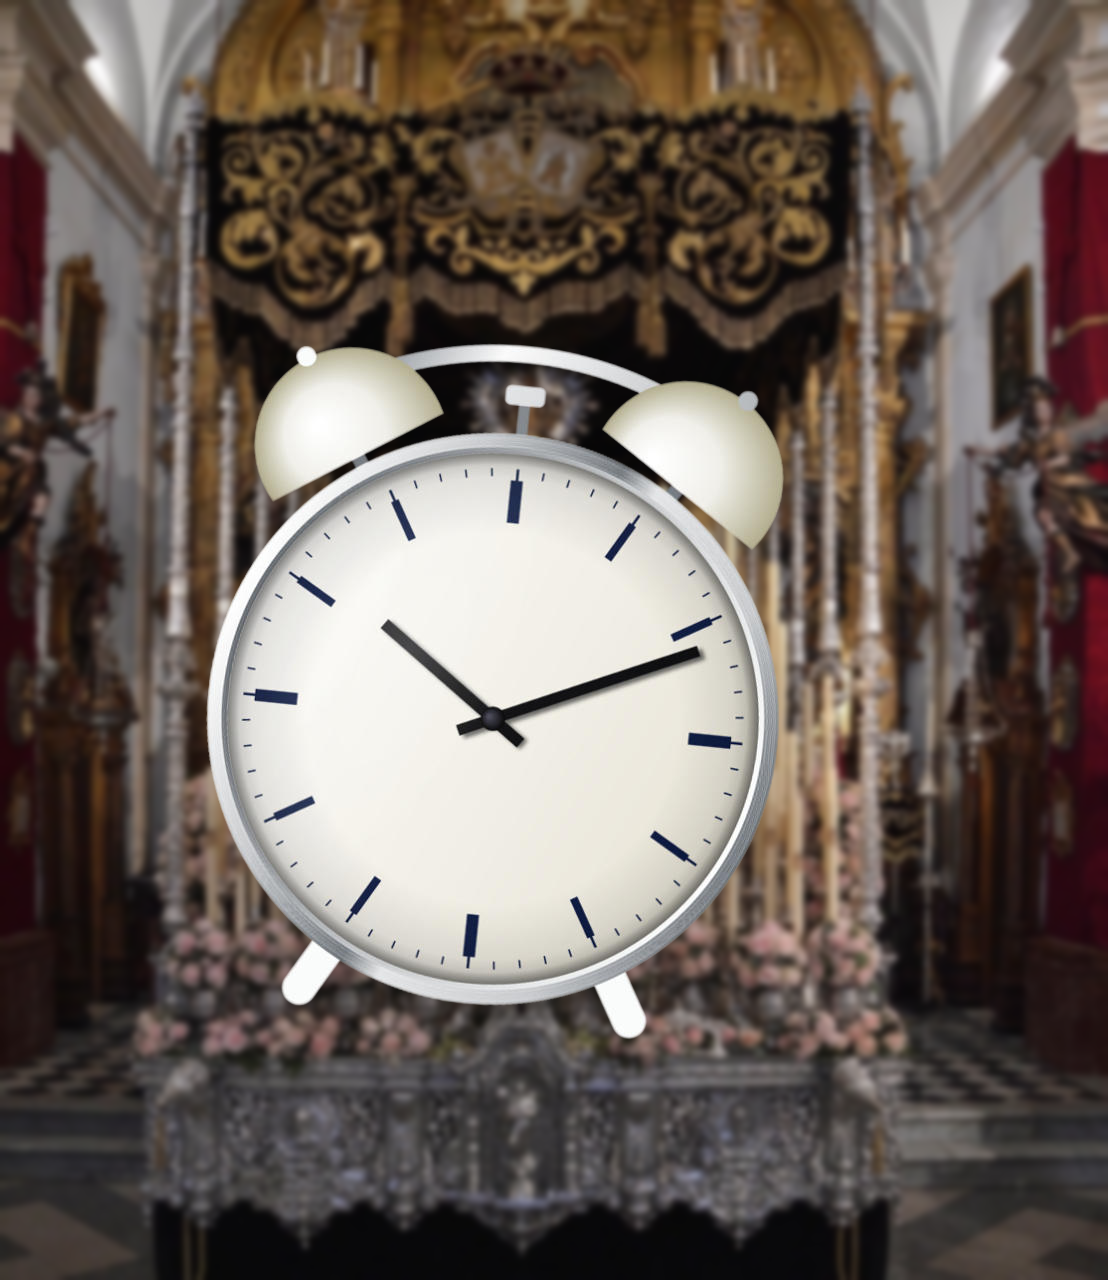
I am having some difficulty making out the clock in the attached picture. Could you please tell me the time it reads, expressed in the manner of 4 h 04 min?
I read 10 h 11 min
